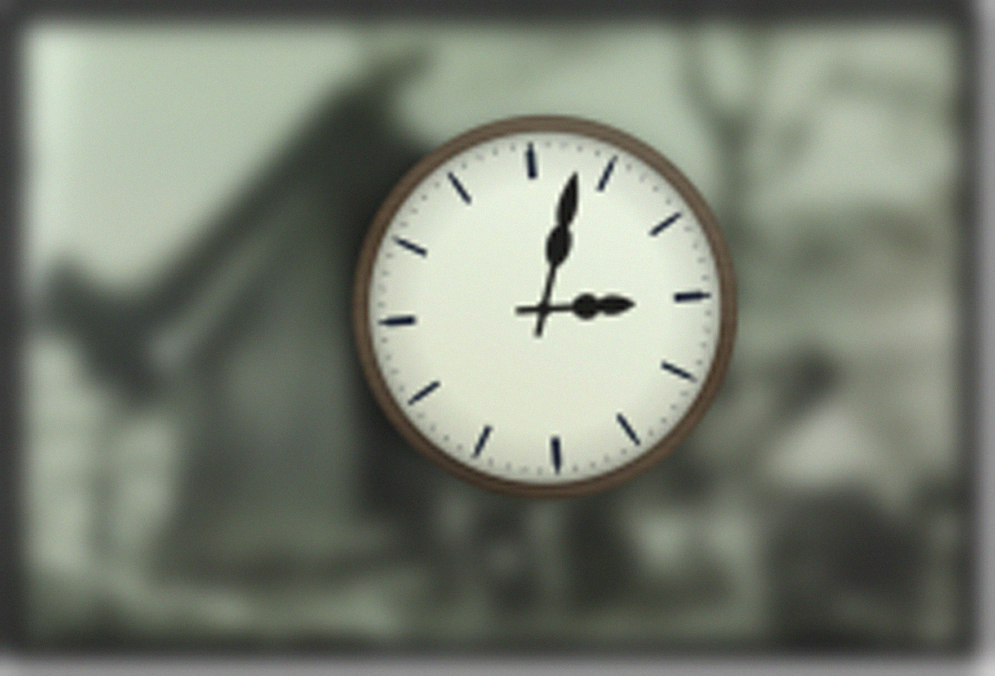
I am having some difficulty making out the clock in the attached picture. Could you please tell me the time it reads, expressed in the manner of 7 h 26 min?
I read 3 h 03 min
